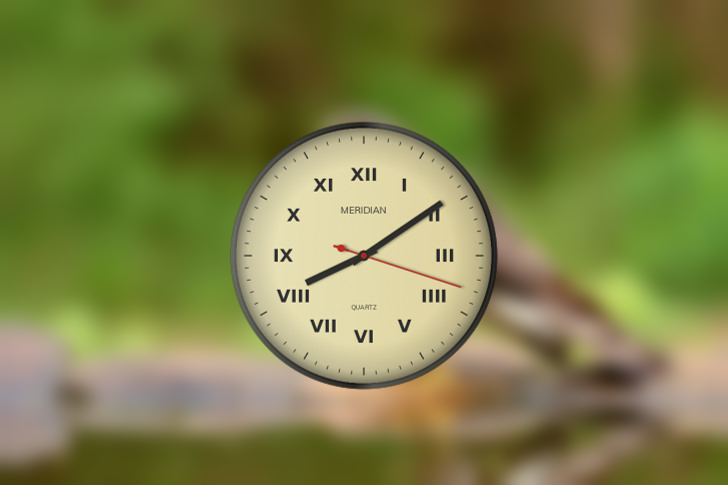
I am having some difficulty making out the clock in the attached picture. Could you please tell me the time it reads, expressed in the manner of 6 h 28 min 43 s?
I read 8 h 09 min 18 s
